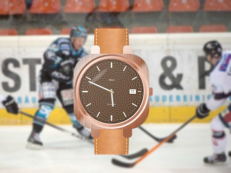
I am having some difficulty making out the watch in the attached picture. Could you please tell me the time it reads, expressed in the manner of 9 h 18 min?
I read 5 h 49 min
